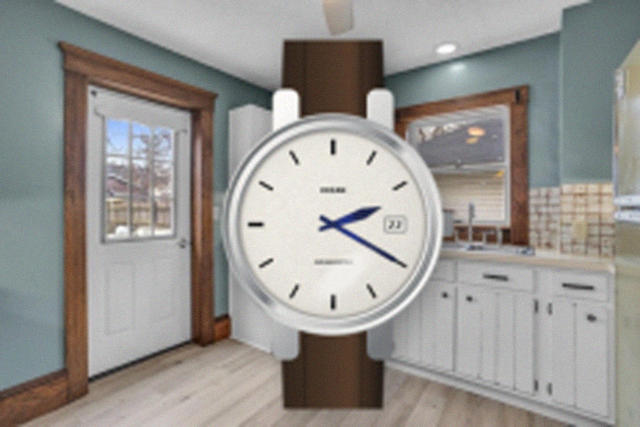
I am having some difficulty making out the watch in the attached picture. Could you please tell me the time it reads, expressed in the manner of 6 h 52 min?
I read 2 h 20 min
